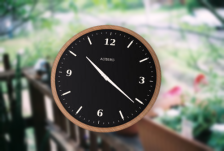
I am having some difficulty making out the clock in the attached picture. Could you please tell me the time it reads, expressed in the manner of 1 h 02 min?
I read 10 h 21 min
